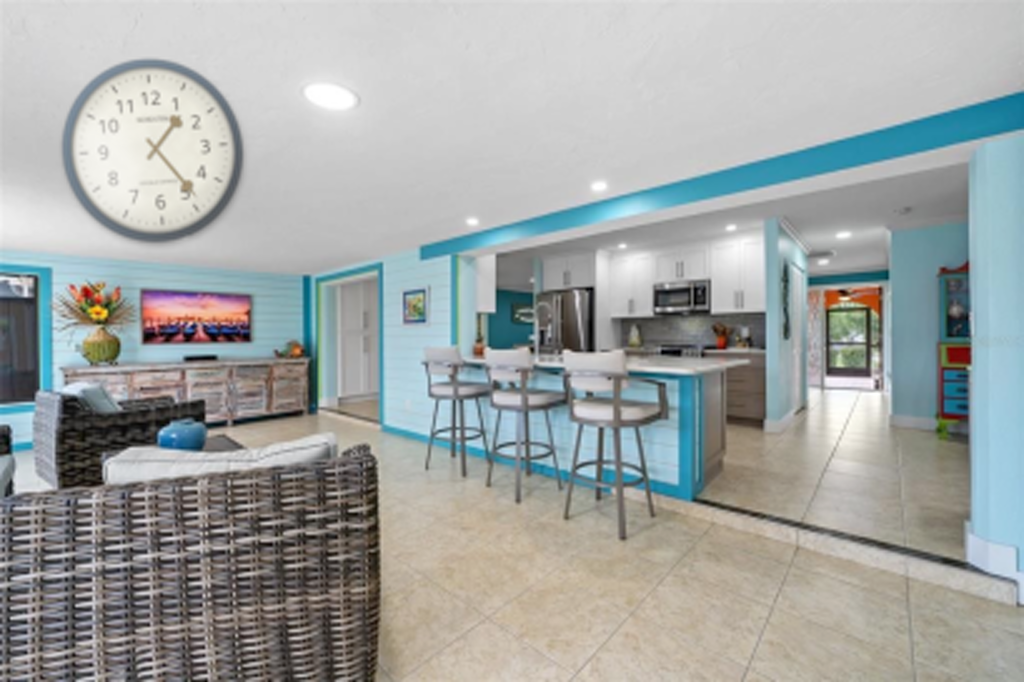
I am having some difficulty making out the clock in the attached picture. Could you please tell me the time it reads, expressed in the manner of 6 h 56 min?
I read 1 h 24 min
